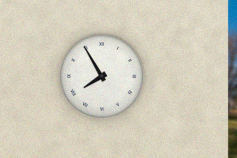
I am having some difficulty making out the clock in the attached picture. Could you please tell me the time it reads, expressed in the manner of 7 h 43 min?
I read 7 h 55 min
